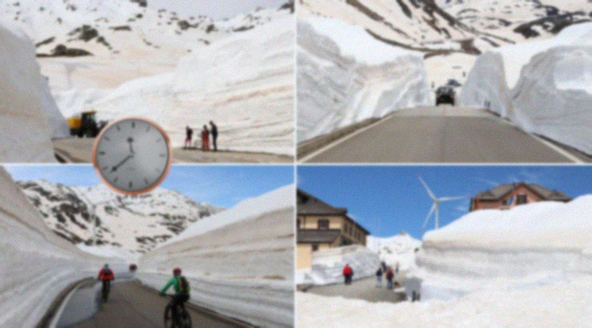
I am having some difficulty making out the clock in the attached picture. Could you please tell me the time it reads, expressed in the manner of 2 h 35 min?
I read 11 h 38 min
